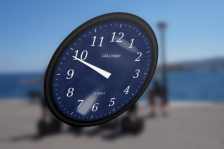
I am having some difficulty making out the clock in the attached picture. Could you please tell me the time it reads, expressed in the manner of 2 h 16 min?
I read 9 h 49 min
